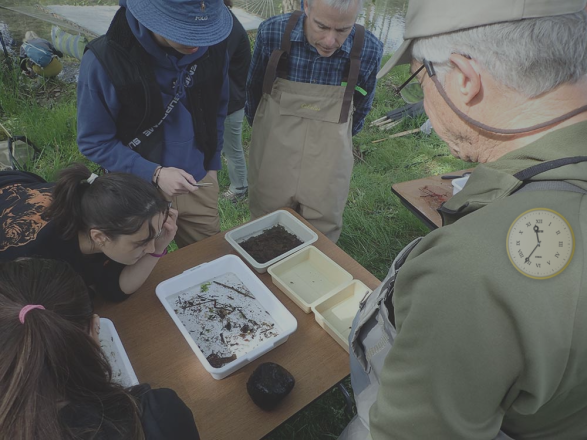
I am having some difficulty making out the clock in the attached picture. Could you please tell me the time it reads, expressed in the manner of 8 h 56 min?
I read 11 h 36 min
